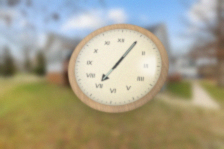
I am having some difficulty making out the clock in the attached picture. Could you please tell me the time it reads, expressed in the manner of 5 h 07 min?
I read 7 h 05 min
